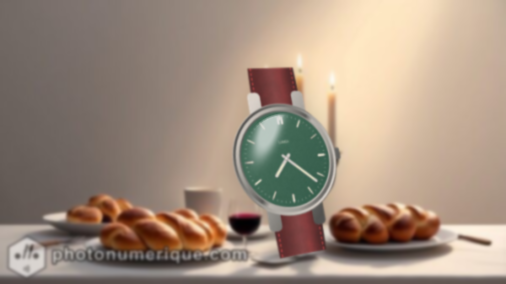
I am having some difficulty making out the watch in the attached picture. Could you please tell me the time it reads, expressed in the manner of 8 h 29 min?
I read 7 h 22 min
